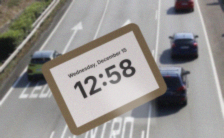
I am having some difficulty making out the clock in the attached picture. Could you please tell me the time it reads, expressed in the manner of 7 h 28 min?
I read 12 h 58 min
